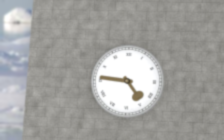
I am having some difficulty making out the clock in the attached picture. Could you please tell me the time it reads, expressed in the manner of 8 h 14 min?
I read 4 h 46 min
